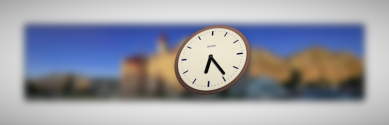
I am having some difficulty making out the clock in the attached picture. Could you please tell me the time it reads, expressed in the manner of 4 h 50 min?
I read 6 h 24 min
